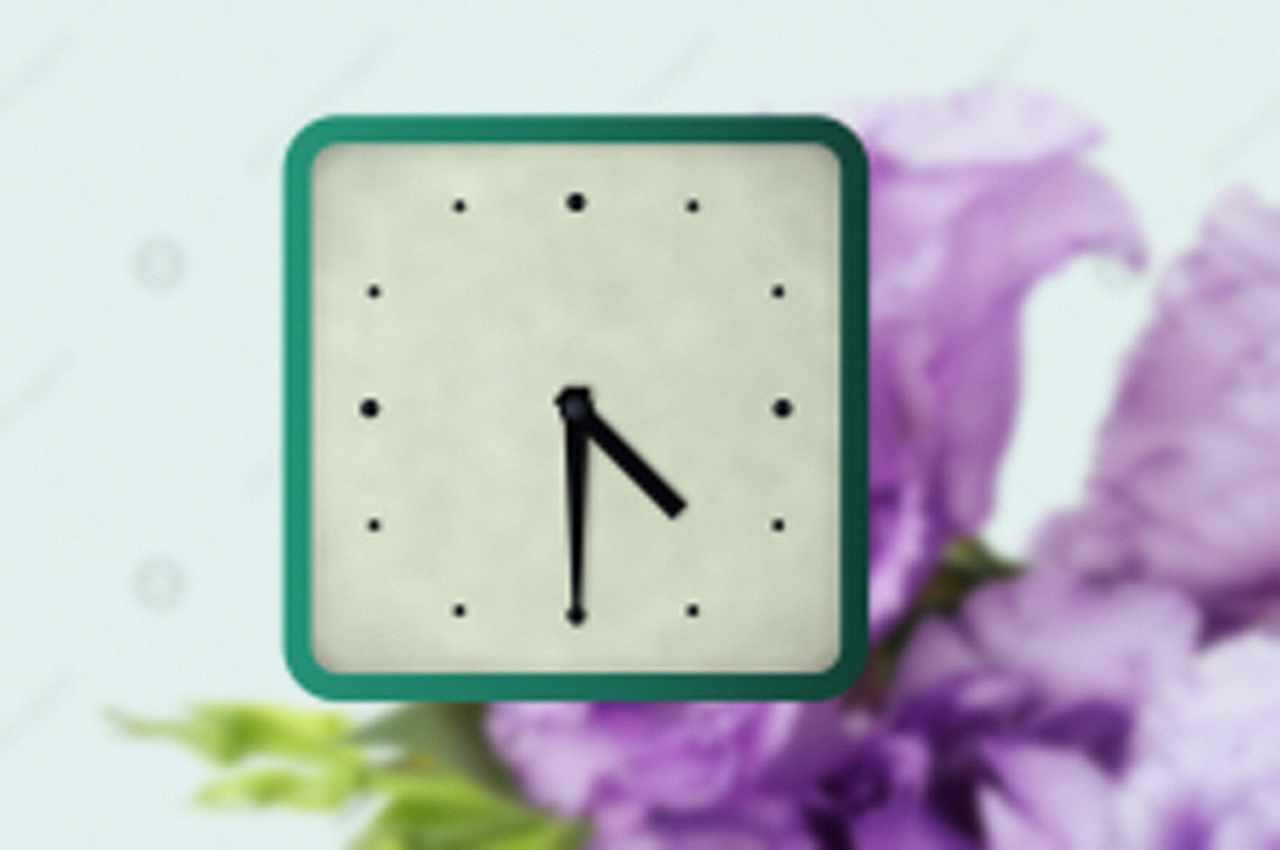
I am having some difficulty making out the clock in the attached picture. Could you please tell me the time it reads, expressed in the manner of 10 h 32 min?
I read 4 h 30 min
